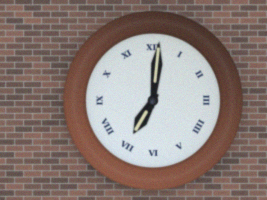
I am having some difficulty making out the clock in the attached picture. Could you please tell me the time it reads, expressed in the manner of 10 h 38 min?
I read 7 h 01 min
